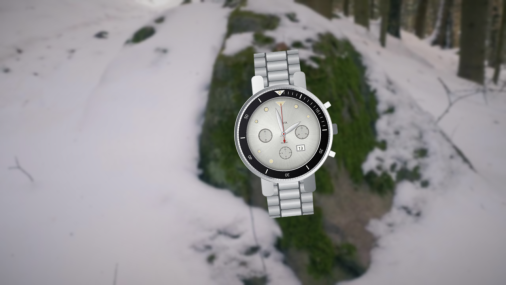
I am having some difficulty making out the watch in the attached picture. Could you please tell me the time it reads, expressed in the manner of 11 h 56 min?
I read 1 h 58 min
